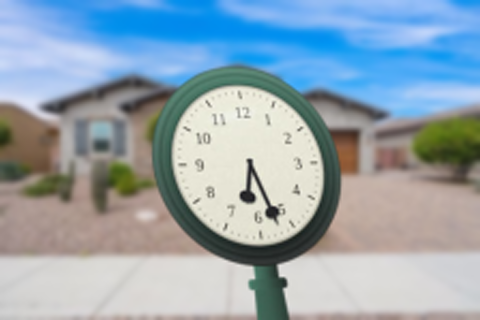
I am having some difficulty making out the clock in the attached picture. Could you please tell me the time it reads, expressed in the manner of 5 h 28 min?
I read 6 h 27 min
